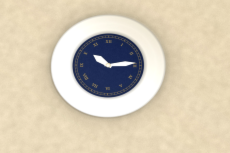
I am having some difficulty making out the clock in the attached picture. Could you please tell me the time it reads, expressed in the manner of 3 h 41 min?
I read 10 h 14 min
